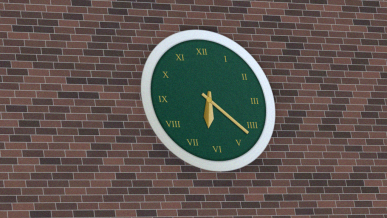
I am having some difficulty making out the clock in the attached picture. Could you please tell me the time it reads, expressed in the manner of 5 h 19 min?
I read 6 h 22 min
